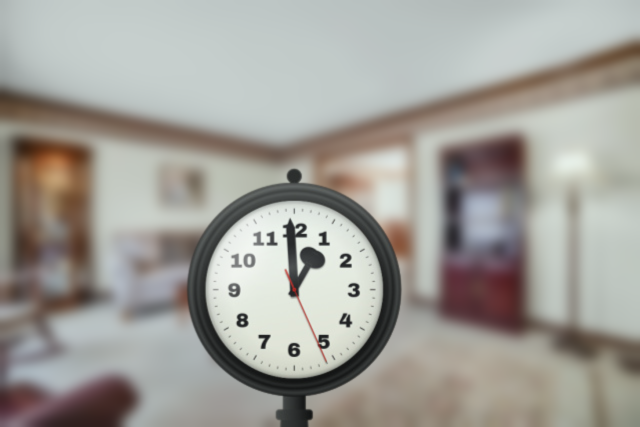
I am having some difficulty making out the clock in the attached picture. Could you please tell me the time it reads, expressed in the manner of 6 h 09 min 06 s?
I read 12 h 59 min 26 s
